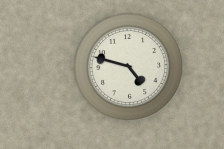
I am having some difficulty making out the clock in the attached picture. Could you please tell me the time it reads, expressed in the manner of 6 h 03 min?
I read 4 h 48 min
